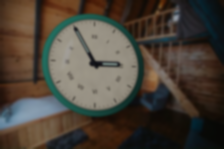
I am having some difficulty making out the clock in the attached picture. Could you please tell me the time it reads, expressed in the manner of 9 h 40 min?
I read 2 h 55 min
